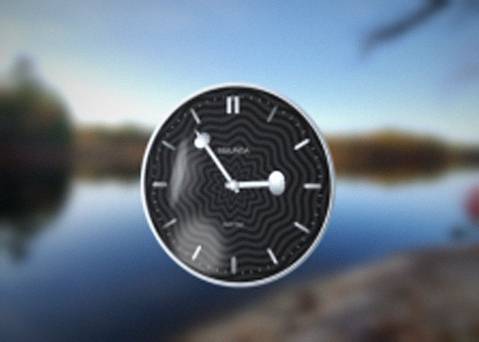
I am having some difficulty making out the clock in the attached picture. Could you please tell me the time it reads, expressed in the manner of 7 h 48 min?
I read 2 h 54 min
